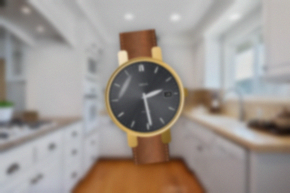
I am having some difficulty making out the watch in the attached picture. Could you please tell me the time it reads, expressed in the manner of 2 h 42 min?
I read 2 h 29 min
